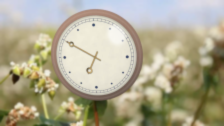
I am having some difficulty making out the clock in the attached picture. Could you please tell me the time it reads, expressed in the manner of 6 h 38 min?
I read 6 h 50 min
